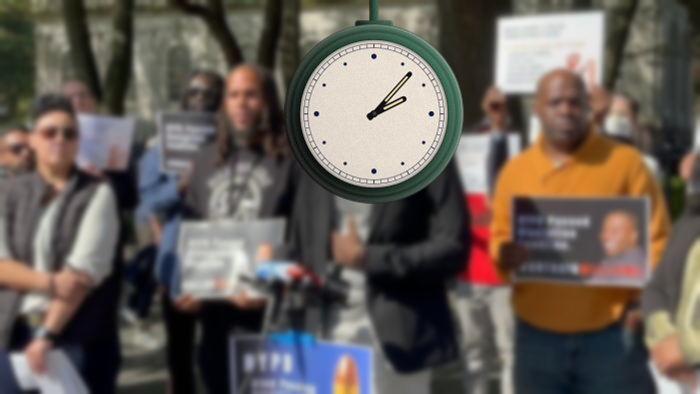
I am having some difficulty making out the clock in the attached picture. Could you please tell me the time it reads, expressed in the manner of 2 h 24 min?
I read 2 h 07 min
